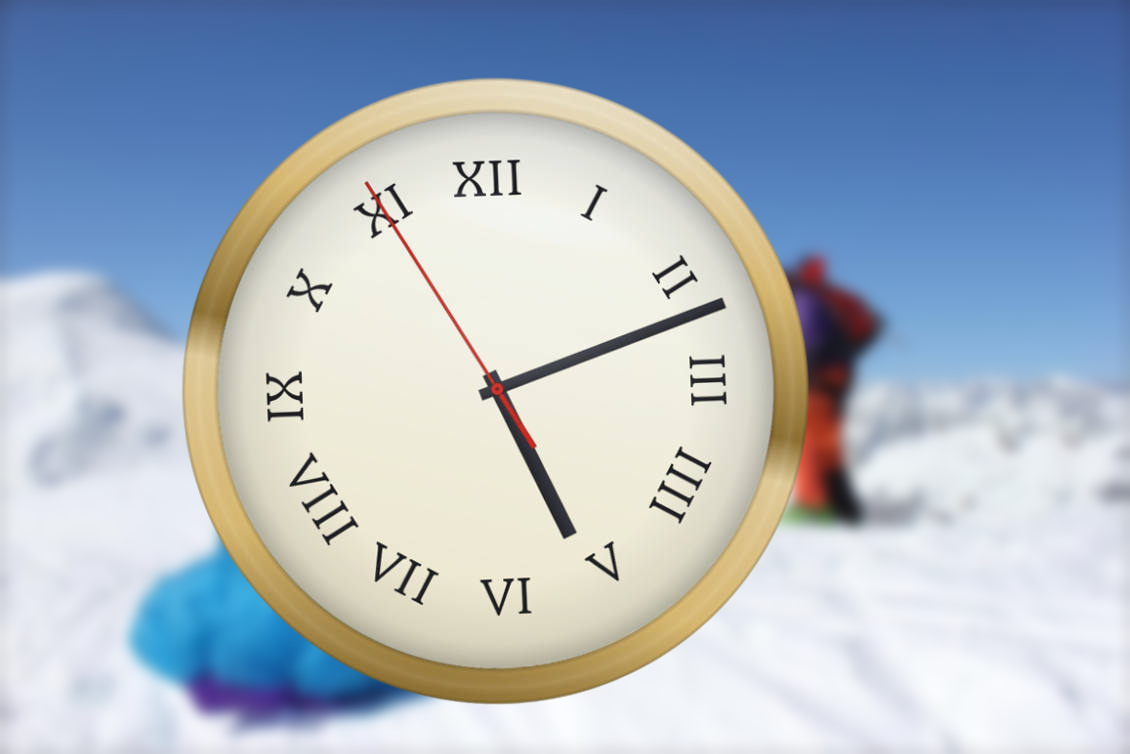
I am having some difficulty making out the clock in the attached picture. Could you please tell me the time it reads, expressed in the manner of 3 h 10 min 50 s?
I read 5 h 11 min 55 s
